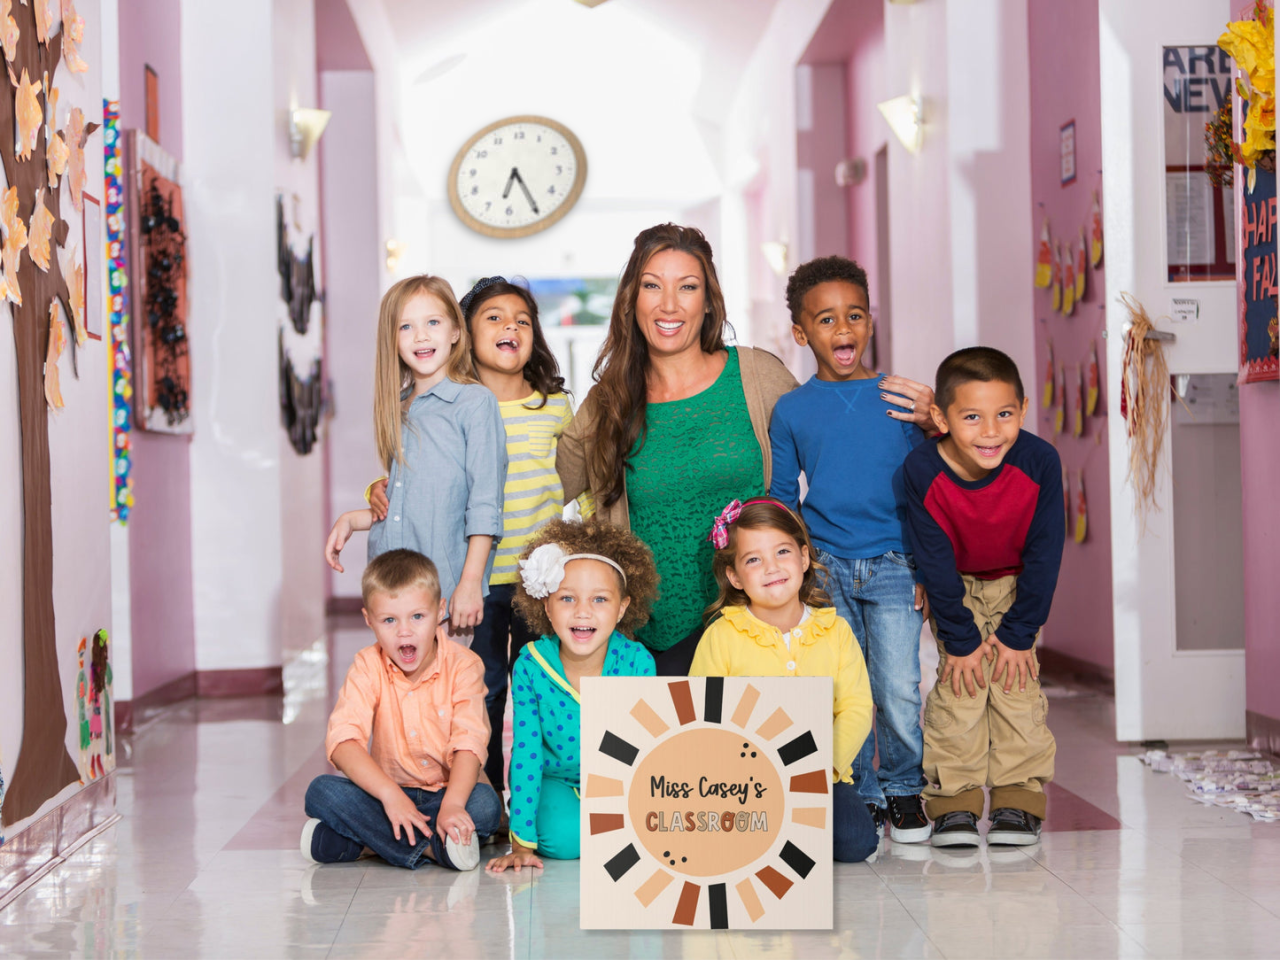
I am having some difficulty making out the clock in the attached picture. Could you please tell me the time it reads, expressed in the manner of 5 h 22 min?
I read 6 h 25 min
